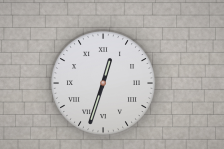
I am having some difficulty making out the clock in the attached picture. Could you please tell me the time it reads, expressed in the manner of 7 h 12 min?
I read 12 h 33 min
